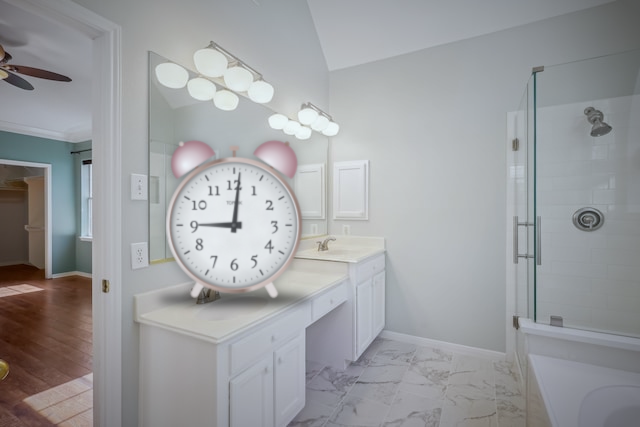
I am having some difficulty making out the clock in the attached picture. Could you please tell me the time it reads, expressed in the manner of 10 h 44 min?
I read 9 h 01 min
